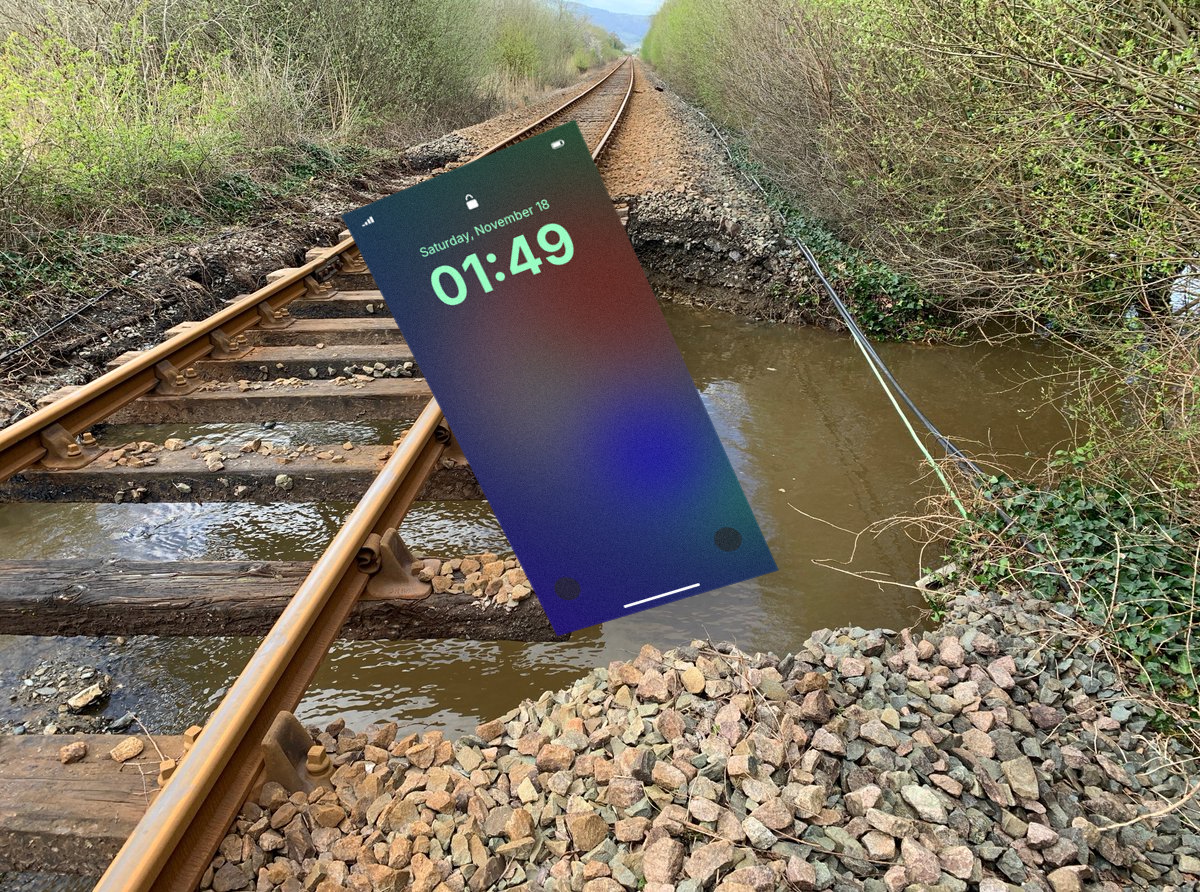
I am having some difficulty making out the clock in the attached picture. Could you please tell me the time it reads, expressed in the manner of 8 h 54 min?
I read 1 h 49 min
